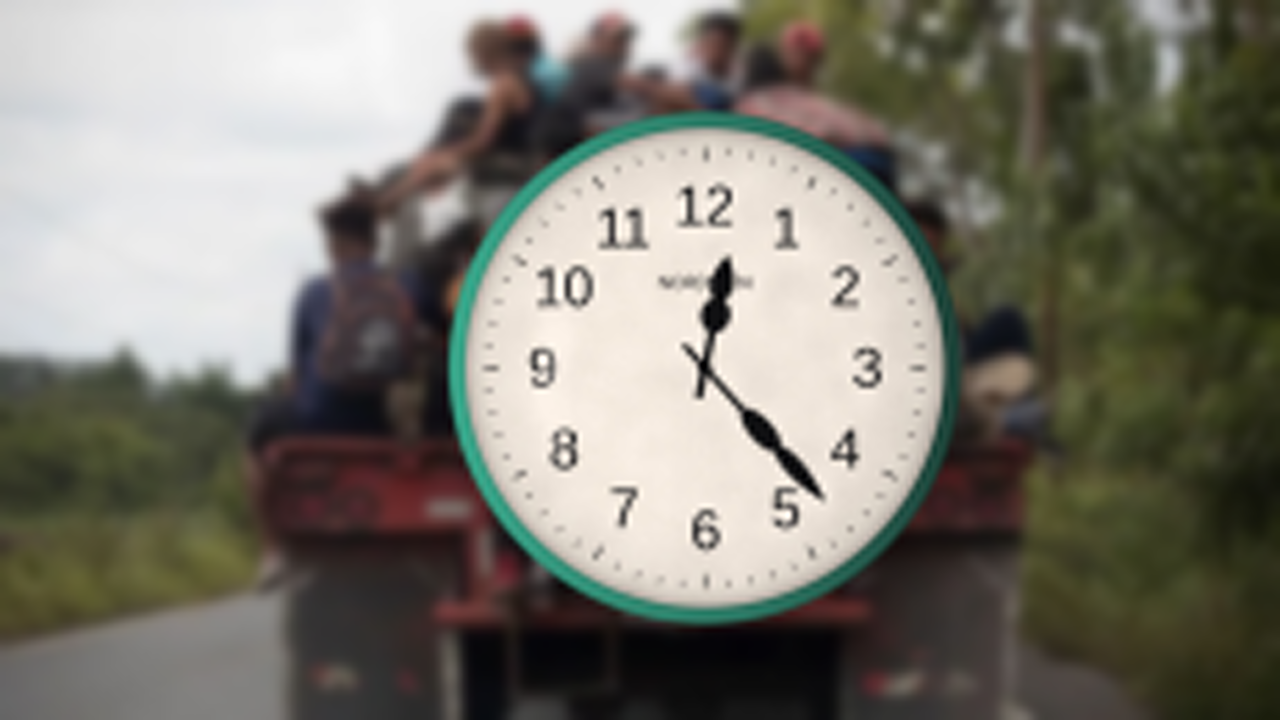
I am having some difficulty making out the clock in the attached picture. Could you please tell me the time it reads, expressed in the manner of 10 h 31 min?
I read 12 h 23 min
